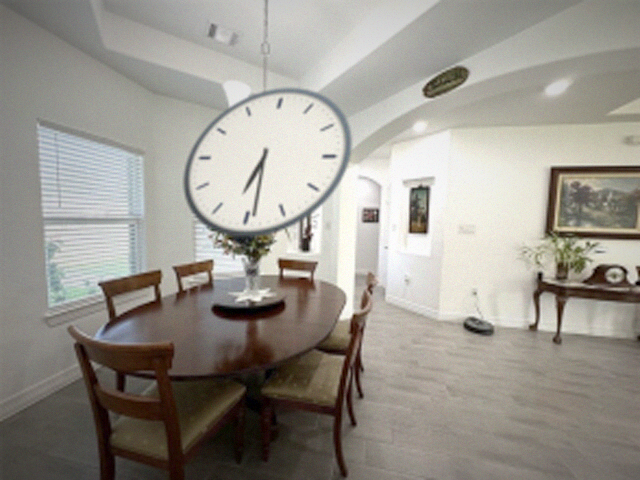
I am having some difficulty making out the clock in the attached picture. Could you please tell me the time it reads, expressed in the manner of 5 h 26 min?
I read 6 h 29 min
